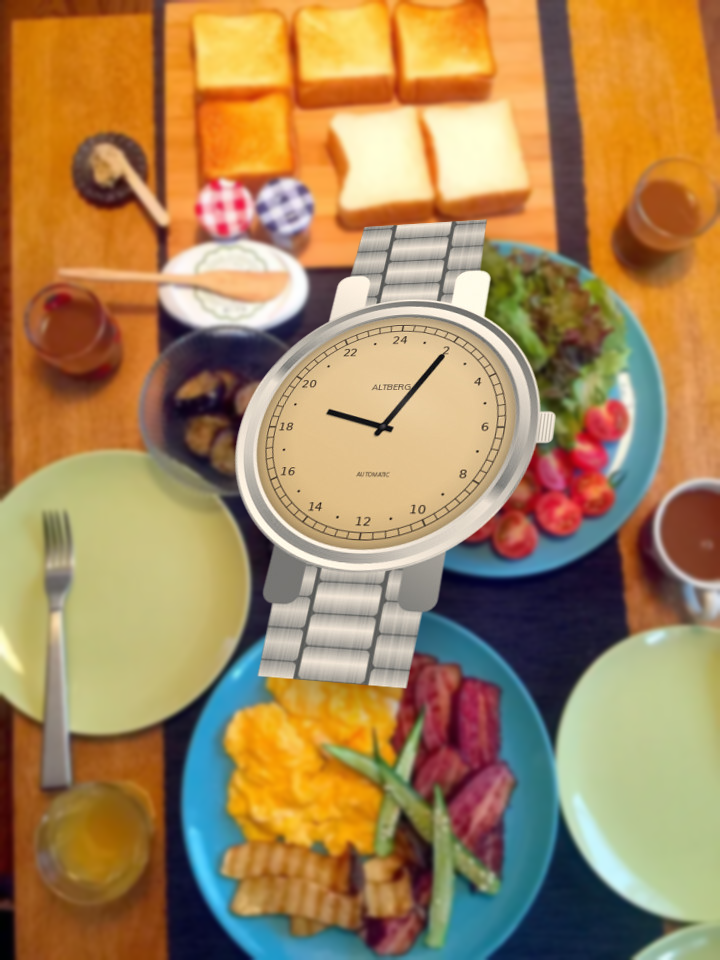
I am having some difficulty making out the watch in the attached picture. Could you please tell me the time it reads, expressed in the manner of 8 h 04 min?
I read 19 h 05 min
